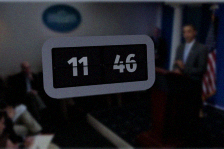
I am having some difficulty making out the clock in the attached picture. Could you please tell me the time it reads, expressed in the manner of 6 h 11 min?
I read 11 h 46 min
